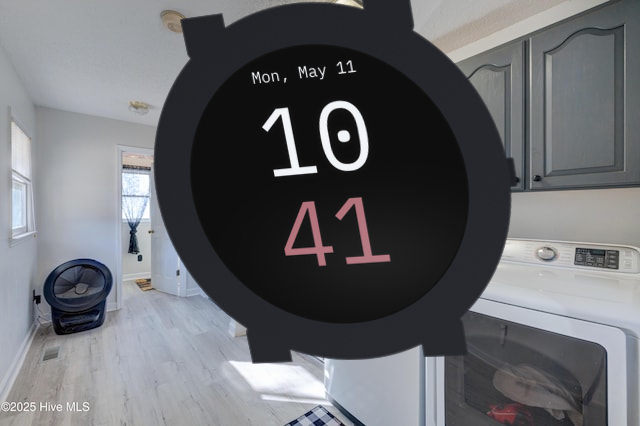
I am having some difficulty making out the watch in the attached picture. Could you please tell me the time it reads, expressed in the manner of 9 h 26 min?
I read 10 h 41 min
